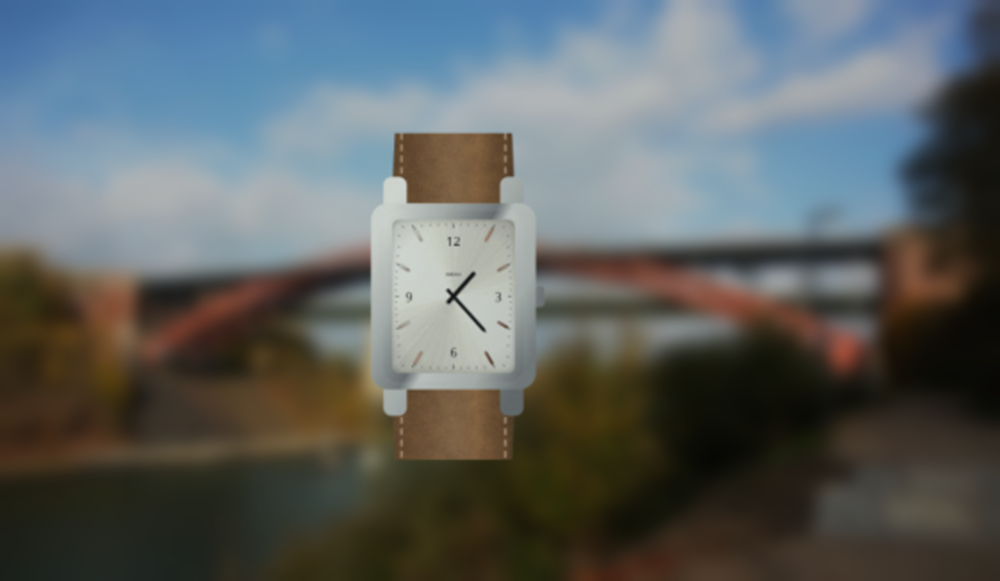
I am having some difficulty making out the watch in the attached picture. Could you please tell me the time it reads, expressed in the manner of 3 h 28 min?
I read 1 h 23 min
